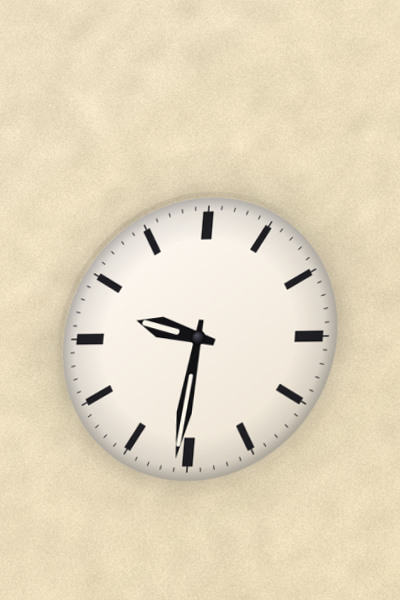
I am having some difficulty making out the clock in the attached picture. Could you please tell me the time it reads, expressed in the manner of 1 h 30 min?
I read 9 h 31 min
